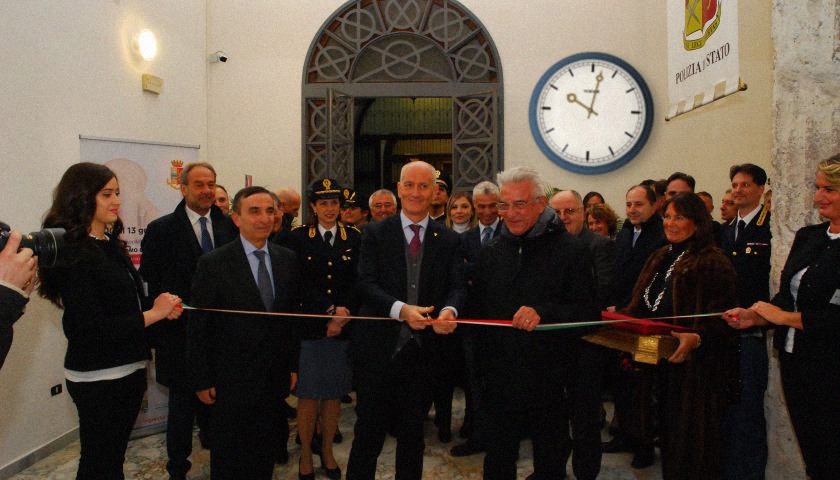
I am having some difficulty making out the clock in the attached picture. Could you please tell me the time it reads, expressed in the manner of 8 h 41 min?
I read 10 h 02 min
